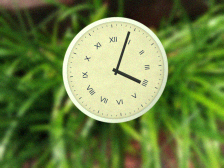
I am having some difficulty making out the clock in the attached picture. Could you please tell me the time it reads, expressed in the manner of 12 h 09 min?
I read 4 h 04 min
